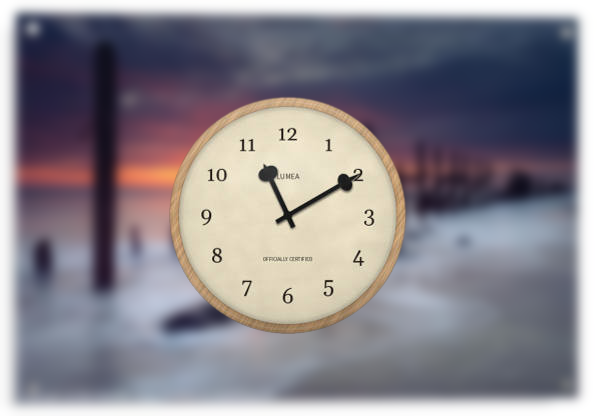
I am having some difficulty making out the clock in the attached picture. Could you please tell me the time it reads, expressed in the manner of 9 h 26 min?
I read 11 h 10 min
